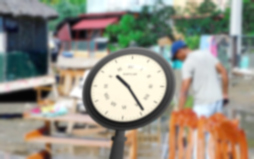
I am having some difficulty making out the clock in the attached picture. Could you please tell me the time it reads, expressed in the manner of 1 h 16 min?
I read 10 h 24 min
